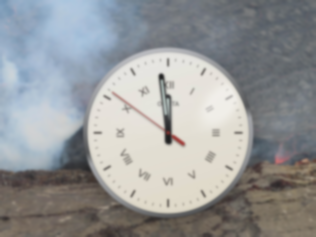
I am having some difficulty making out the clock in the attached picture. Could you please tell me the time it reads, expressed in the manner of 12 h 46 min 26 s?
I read 11 h 58 min 51 s
